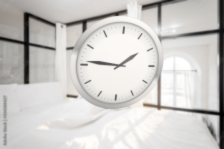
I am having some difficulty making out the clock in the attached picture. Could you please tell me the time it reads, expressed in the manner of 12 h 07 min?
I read 1 h 46 min
